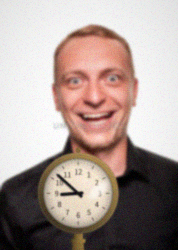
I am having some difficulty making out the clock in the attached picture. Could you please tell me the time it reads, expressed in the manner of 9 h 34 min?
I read 8 h 52 min
